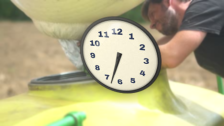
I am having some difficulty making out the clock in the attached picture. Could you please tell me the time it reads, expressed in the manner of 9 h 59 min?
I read 6 h 33 min
